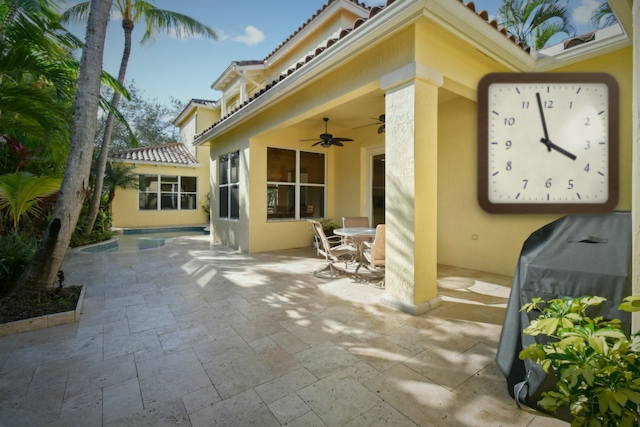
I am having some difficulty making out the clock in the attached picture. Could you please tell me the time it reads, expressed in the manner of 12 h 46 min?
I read 3 h 58 min
